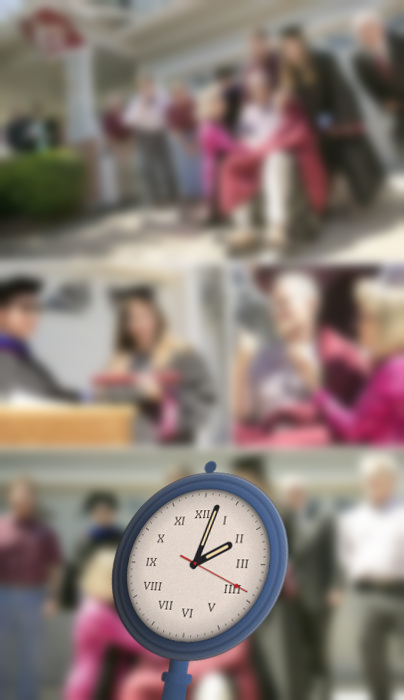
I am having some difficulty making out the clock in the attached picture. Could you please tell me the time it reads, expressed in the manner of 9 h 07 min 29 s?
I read 2 h 02 min 19 s
